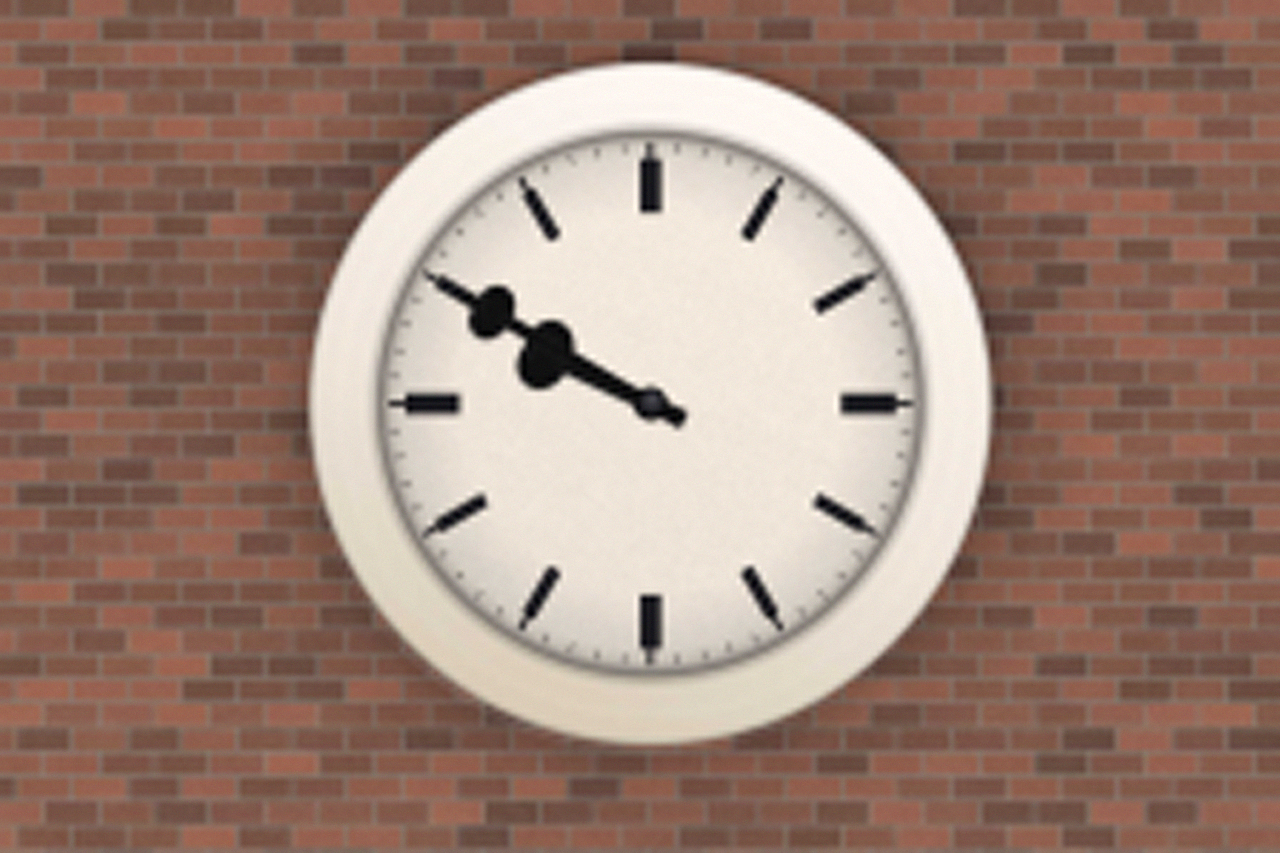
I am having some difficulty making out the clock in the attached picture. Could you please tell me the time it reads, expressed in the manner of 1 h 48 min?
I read 9 h 50 min
